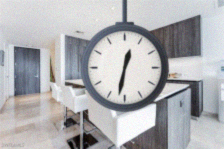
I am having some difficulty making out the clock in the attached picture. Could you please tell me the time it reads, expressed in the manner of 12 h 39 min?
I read 12 h 32 min
